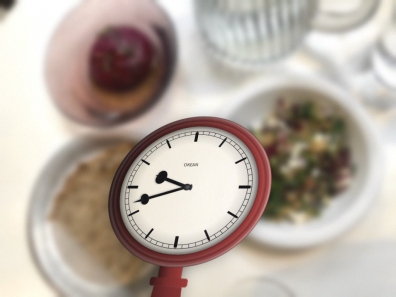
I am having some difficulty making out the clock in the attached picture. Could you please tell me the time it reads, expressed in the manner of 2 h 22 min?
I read 9 h 42 min
